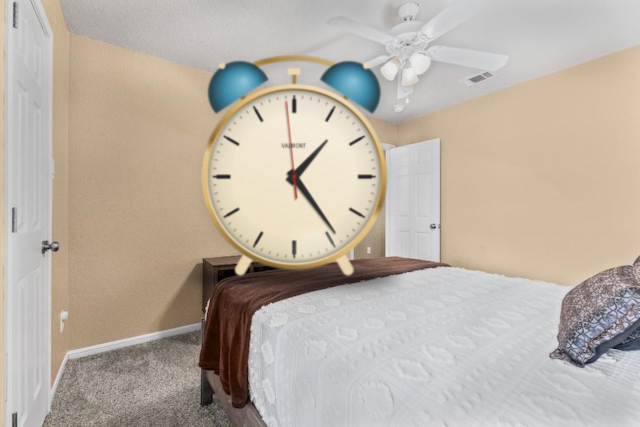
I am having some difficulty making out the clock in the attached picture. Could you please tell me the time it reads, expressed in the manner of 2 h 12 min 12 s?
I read 1 h 23 min 59 s
